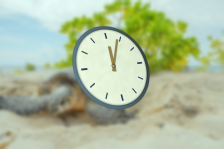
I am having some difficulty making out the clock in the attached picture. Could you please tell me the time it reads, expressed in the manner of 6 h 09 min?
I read 12 h 04 min
